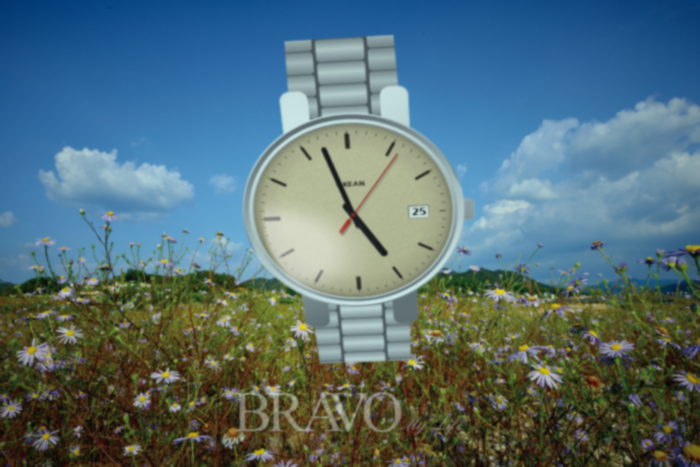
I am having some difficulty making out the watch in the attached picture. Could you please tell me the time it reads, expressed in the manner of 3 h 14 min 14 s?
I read 4 h 57 min 06 s
